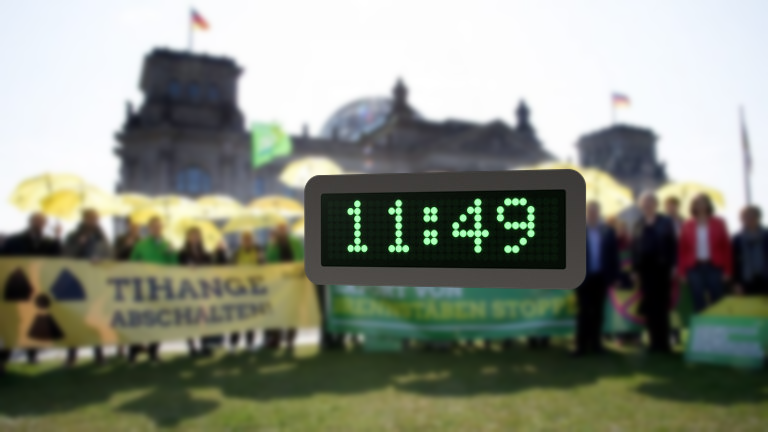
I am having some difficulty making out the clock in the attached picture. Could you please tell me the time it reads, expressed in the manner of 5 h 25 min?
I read 11 h 49 min
